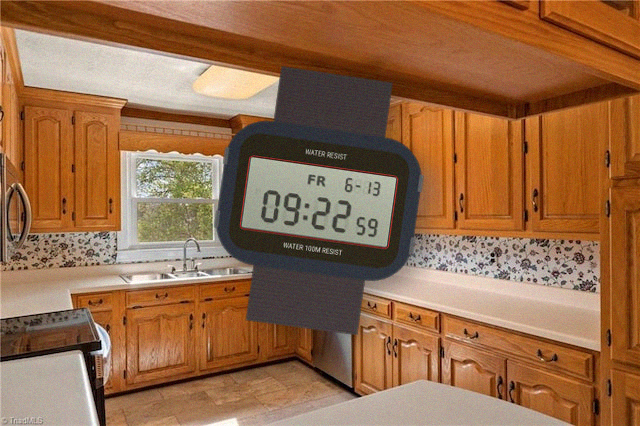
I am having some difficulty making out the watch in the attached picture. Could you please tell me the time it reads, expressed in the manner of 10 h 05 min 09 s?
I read 9 h 22 min 59 s
